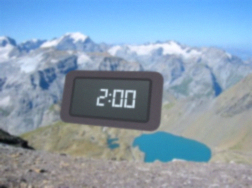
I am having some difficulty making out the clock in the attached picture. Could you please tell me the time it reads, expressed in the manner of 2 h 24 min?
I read 2 h 00 min
